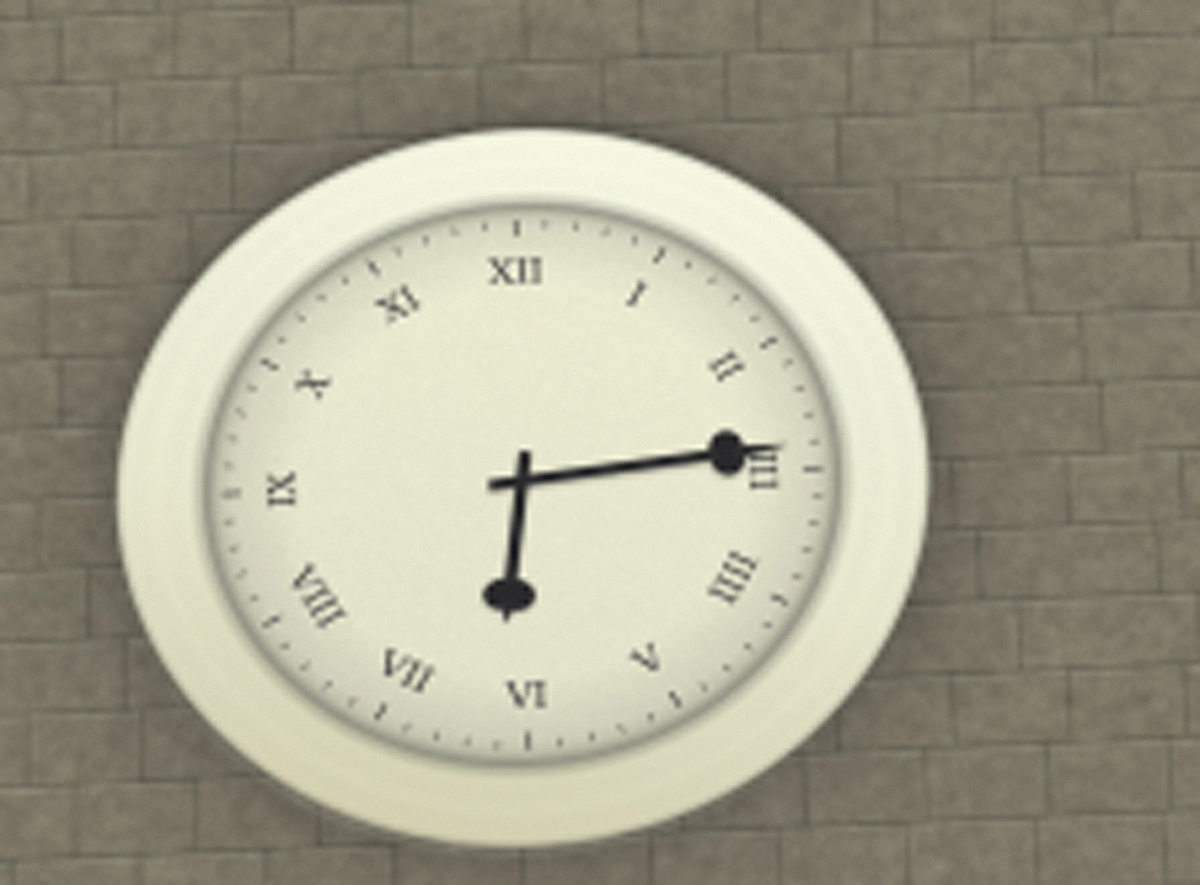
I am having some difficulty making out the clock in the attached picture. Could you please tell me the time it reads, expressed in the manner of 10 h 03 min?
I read 6 h 14 min
